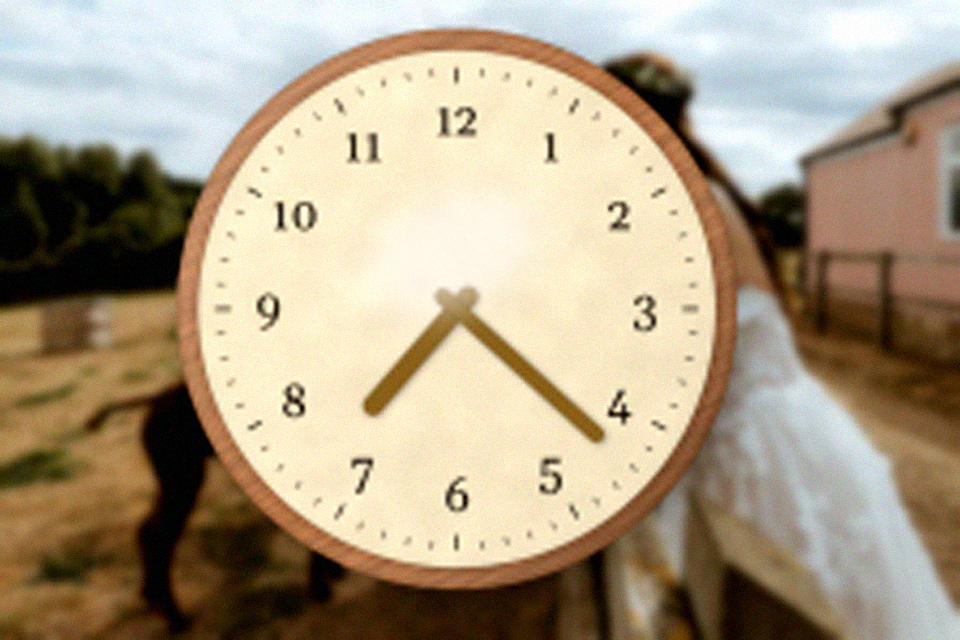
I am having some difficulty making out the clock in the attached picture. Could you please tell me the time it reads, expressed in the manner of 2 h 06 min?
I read 7 h 22 min
